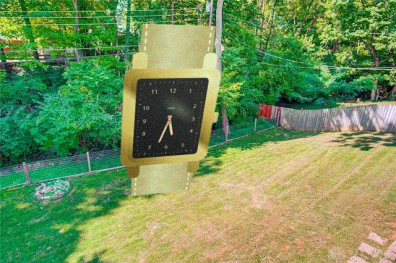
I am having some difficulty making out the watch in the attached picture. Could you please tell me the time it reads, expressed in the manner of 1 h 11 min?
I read 5 h 33 min
